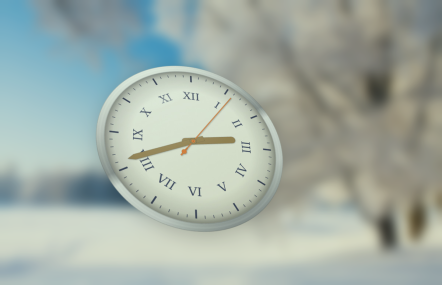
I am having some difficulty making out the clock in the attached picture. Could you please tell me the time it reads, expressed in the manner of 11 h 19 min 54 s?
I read 2 h 41 min 06 s
